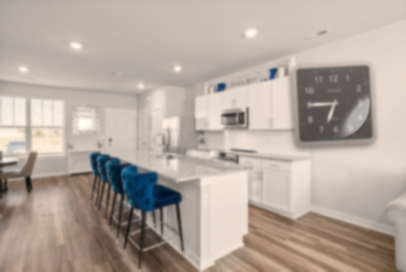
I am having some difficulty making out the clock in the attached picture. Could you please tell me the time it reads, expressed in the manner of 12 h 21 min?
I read 6 h 45 min
